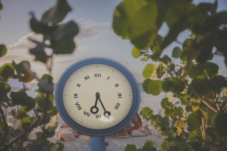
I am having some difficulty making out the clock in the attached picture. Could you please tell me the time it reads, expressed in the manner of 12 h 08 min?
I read 6 h 26 min
